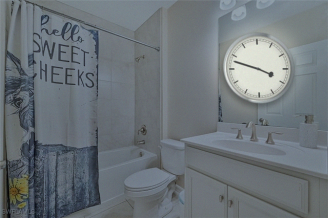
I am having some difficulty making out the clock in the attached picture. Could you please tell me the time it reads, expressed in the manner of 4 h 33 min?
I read 3 h 48 min
